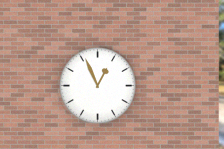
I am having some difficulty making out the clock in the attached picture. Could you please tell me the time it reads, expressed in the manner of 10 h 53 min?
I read 12 h 56 min
